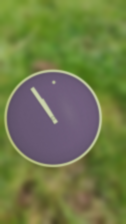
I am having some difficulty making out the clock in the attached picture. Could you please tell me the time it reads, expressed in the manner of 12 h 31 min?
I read 10 h 54 min
